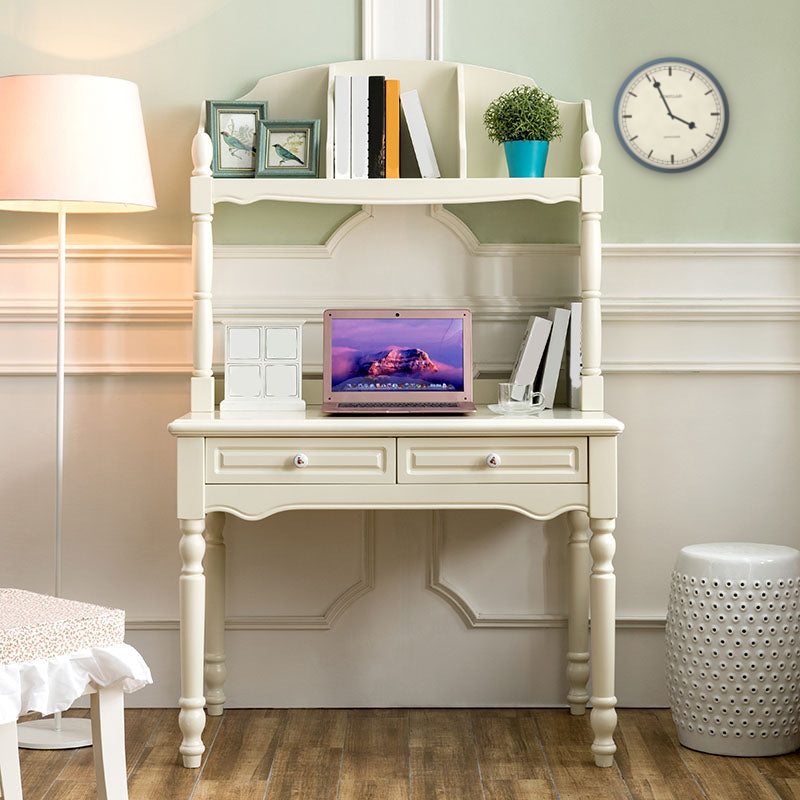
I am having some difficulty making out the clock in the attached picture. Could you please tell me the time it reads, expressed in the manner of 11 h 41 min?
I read 3 h 56 min
